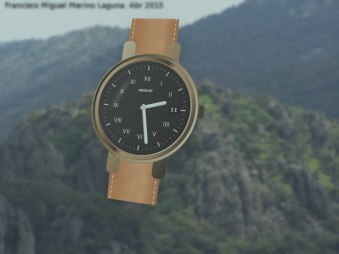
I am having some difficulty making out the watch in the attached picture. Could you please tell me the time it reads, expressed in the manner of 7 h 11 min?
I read 2 h 28 min
